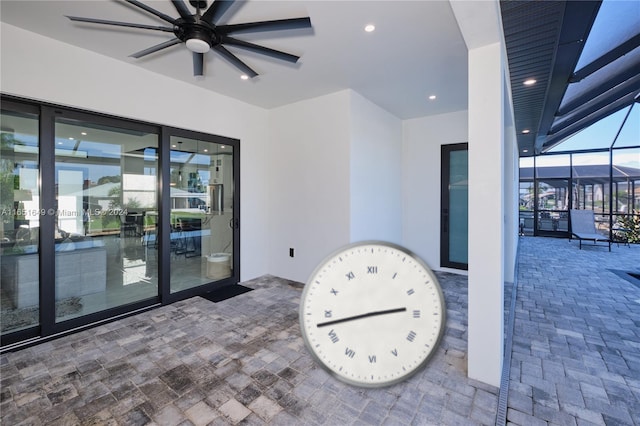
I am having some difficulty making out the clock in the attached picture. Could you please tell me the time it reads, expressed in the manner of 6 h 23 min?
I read 2 h 43 min
